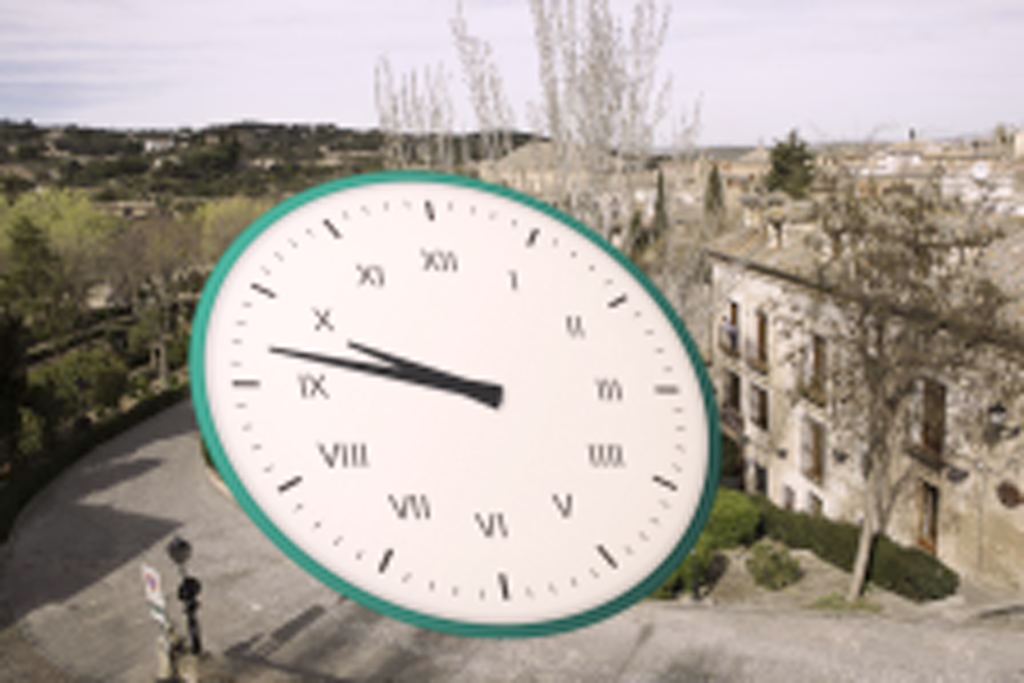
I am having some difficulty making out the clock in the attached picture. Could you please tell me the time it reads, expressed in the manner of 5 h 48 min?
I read 9 h 47 min
